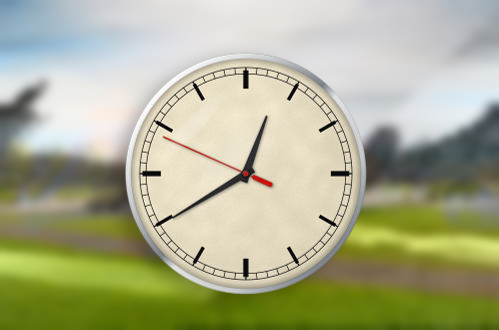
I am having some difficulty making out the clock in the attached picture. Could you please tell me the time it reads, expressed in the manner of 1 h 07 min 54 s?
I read 12 h 39 min 49 s
